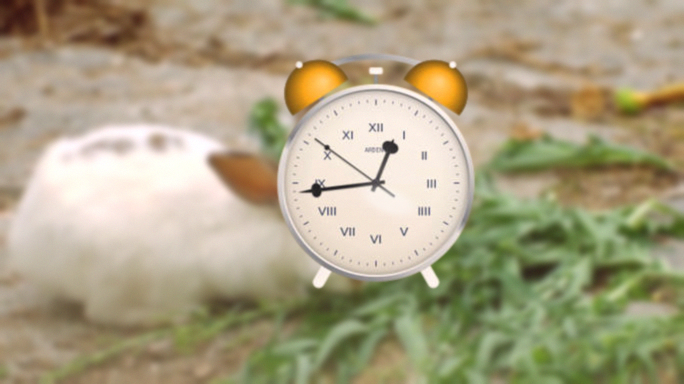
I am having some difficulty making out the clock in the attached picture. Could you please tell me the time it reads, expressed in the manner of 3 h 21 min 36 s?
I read 12 h 43 min 51 s
